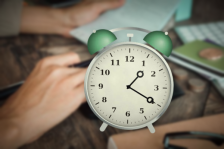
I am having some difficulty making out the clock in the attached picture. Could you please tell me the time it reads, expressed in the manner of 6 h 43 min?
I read 1 h 20 min
